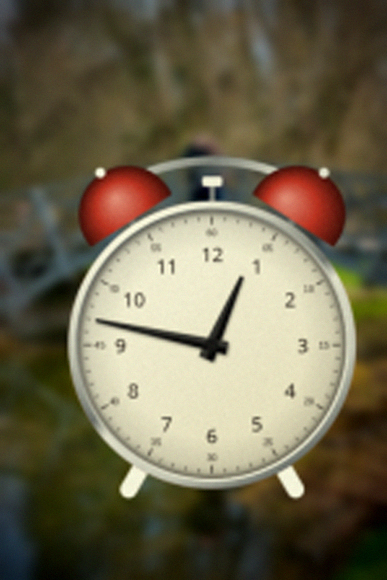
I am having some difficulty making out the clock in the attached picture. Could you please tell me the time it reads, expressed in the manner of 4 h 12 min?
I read 12 h 47 min
